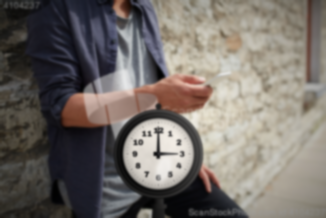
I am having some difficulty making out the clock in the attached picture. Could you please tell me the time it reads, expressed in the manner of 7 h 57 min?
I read 3 h 00 min
